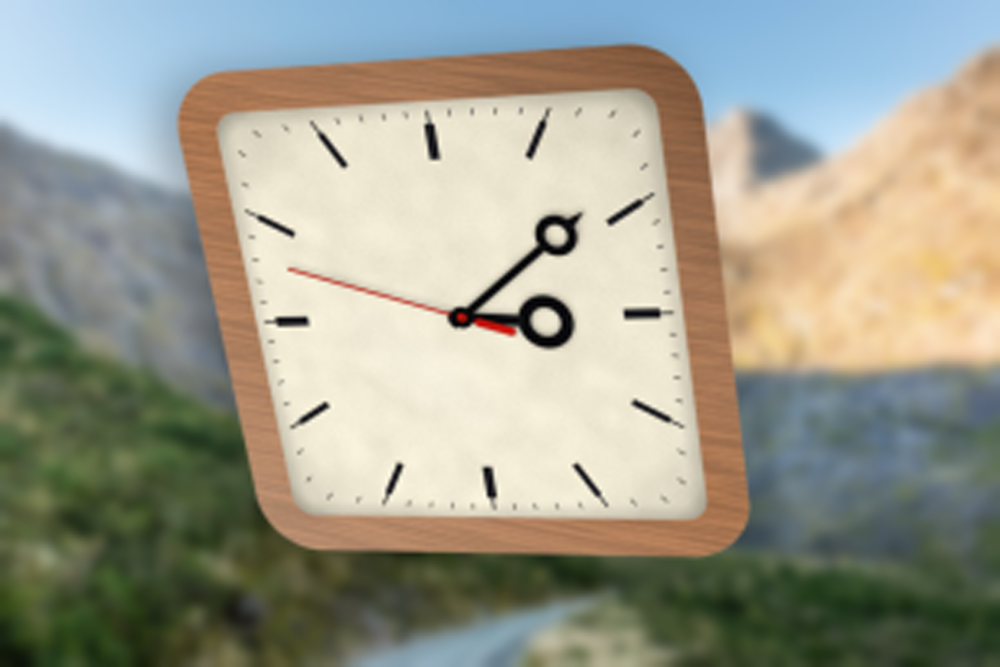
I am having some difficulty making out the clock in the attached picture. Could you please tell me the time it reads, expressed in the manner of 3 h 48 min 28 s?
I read 3 h 08 min 48 s
